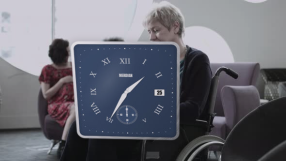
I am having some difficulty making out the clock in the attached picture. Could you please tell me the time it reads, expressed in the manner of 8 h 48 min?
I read 1 h 35 min
